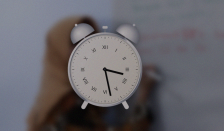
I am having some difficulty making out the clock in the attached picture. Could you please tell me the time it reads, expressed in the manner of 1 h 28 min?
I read 3 h 28 min
